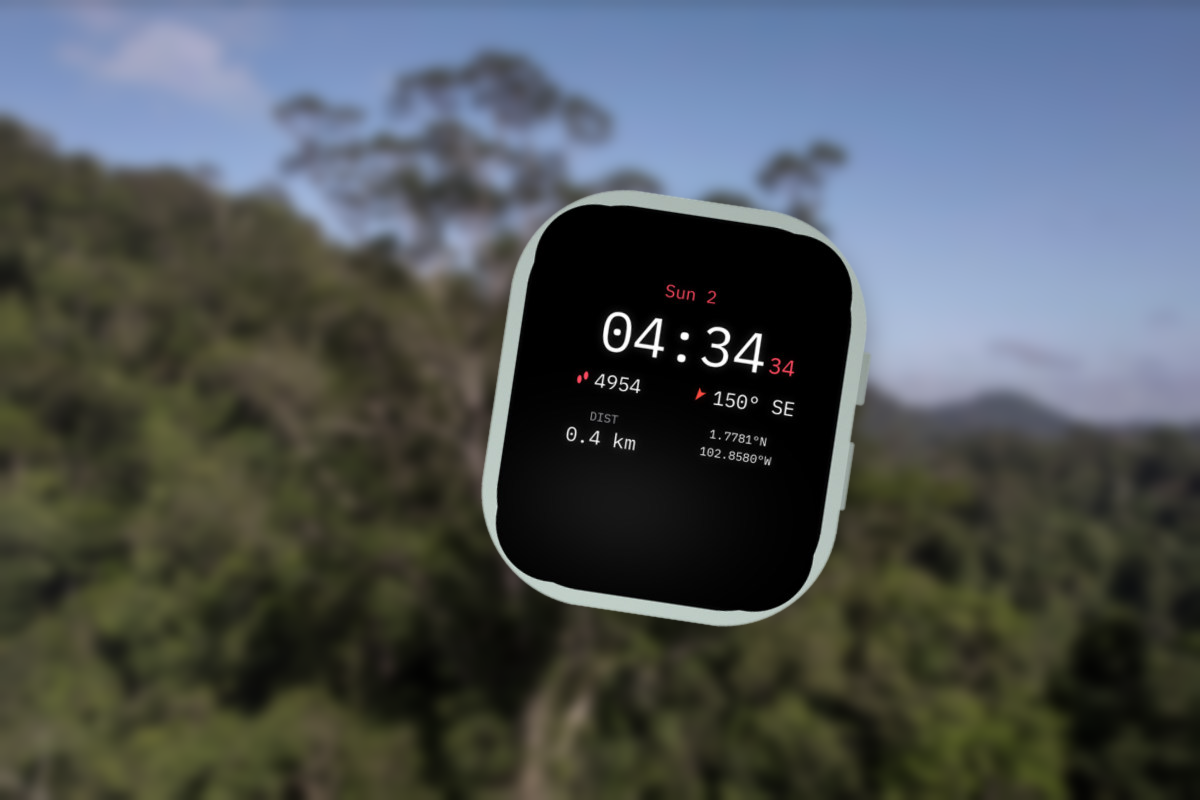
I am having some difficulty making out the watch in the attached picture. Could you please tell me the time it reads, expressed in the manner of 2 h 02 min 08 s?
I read 4 h 34 min 34 s
